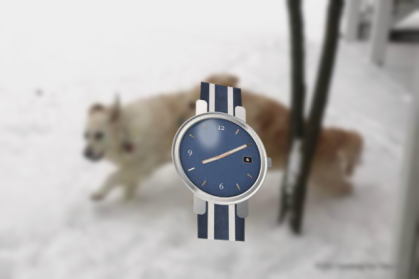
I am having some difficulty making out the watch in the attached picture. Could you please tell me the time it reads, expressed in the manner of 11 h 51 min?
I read 8 h 10 min
